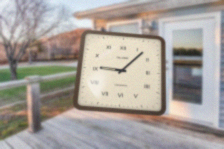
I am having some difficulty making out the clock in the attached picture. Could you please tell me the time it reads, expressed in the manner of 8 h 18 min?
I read 9 h 07 min
